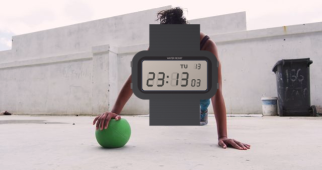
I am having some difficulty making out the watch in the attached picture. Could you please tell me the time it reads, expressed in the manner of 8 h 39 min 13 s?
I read 23 h 13 min 03 s
